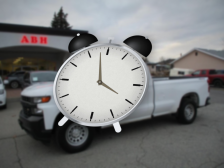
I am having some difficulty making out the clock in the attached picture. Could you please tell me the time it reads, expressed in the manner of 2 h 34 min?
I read 3 h 58 min
